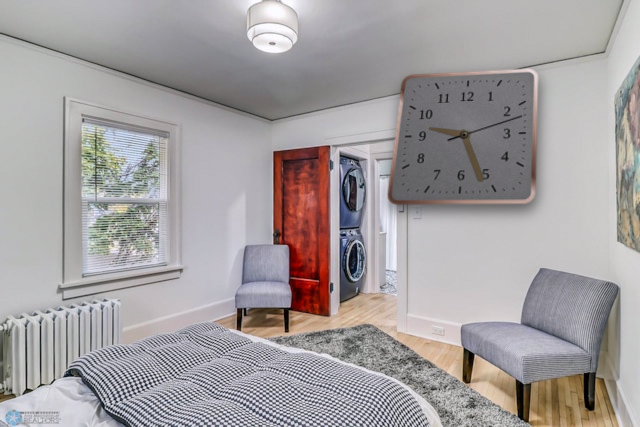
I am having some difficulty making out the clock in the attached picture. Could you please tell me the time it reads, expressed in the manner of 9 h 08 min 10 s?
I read 9 h 26 min 12 s
